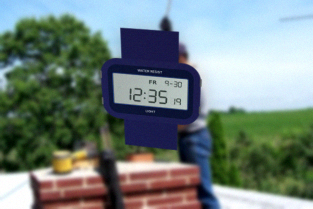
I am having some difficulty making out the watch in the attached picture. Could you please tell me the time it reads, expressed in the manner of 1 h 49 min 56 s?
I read 12 h 35 min 19 s
